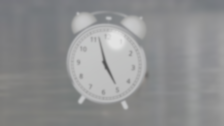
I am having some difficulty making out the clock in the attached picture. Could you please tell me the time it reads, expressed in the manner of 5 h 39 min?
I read 4 h 57 min
